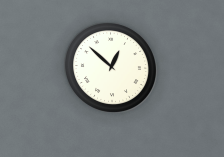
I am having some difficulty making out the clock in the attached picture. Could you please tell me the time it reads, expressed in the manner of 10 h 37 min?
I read 12 h 52 min
